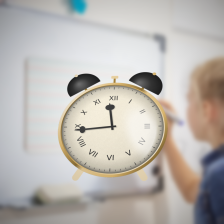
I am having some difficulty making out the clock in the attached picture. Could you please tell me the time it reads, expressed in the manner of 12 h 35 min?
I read 11 h 44 min
